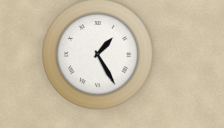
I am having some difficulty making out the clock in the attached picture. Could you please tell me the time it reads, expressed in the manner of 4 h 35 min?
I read 1 h 25 min
